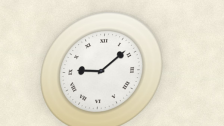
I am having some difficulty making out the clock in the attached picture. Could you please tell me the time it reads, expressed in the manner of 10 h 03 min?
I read 9 h 08 min
